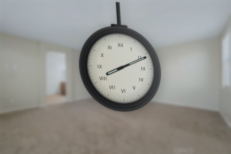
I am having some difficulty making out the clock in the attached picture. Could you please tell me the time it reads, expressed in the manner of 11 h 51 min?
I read 8 h 11 min
